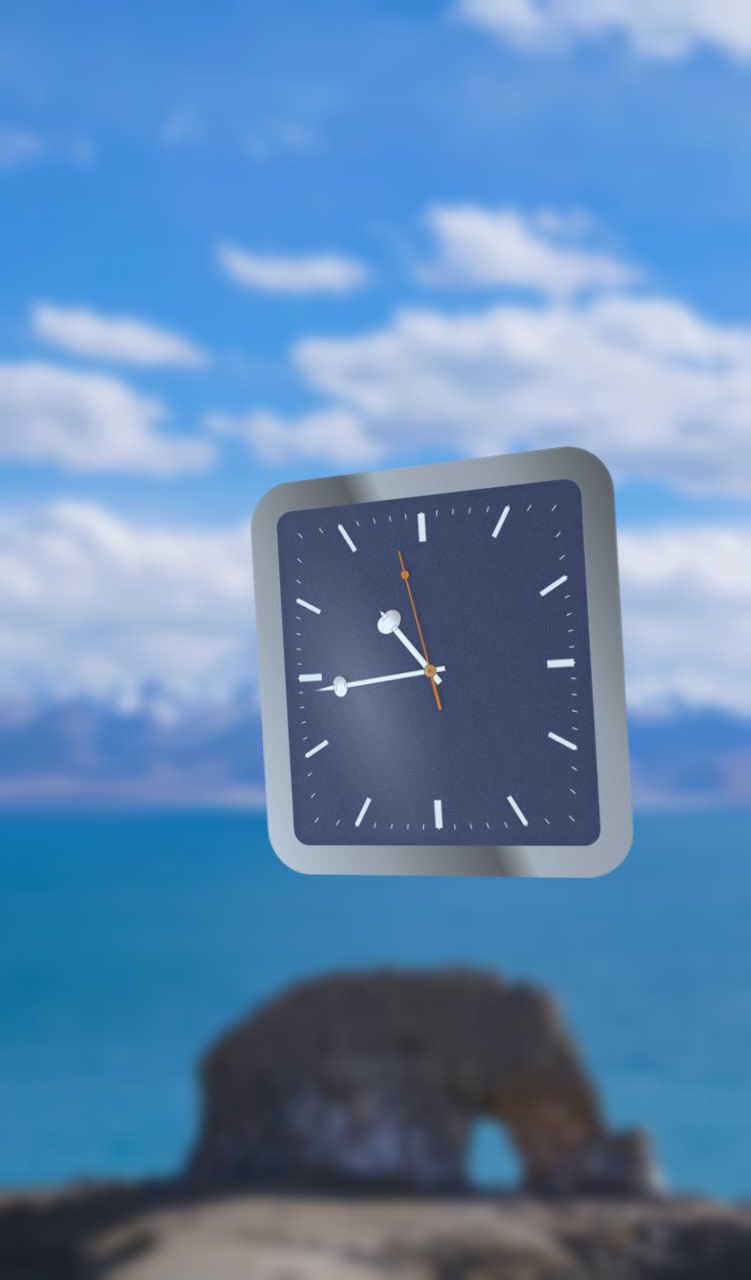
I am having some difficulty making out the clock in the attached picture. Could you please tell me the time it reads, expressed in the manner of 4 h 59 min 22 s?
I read 10 h 43 min 58 s
